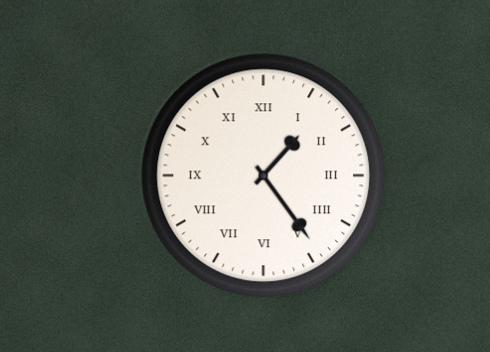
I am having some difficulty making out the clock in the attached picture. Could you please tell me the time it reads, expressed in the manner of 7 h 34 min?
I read 1 h 24 min
